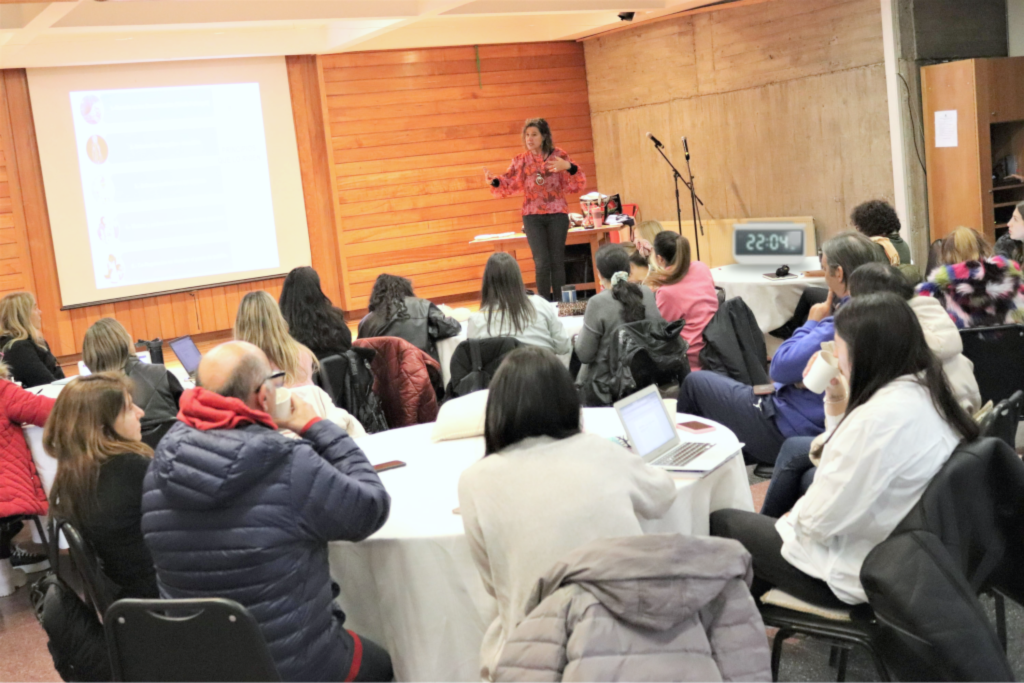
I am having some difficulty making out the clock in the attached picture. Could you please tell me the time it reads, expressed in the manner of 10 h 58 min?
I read 22 h 04 min
